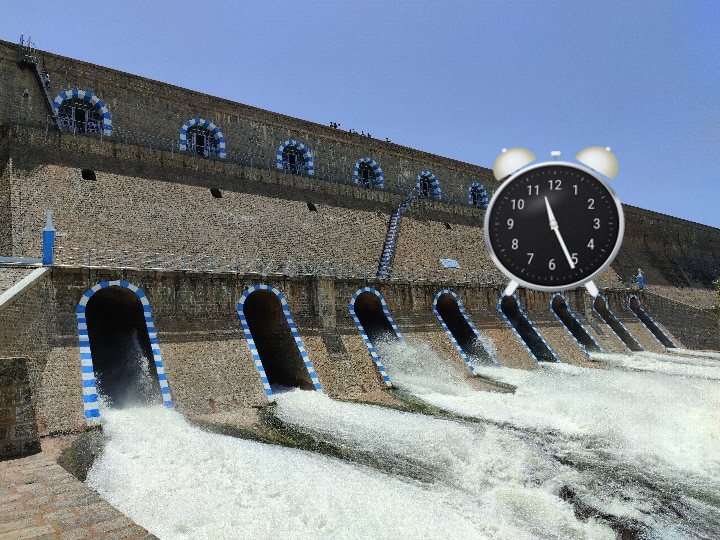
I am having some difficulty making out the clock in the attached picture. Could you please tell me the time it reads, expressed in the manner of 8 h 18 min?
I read 11 h 26 min
